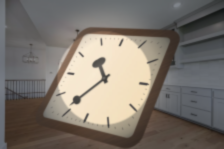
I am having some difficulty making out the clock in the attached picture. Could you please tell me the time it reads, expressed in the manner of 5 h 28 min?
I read 10 h 36 min
